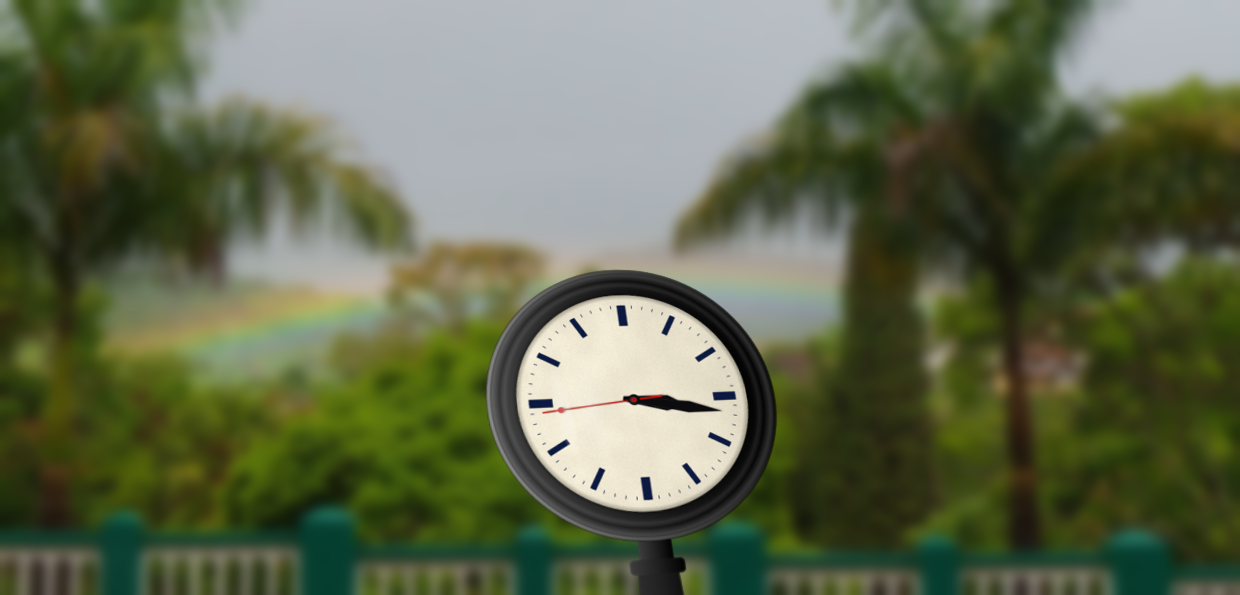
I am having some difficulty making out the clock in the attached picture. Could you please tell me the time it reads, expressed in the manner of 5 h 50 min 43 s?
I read 3 h 16 min 44 s
